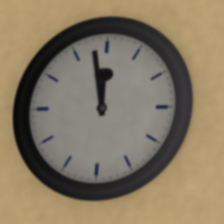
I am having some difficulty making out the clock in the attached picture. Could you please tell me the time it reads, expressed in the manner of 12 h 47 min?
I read 11 h 58 min
